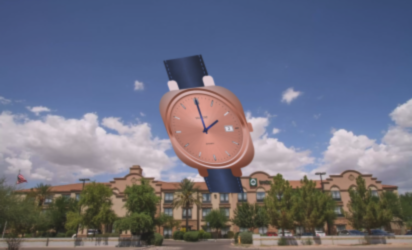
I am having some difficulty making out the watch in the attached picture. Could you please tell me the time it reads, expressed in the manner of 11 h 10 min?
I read 2 h 00 min
